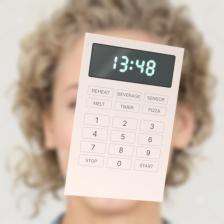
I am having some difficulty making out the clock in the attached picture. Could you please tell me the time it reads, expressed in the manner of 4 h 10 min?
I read 13 h 48 min
